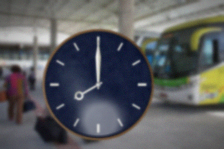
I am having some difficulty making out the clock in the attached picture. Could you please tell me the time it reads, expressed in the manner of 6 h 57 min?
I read 8 h 00 min
